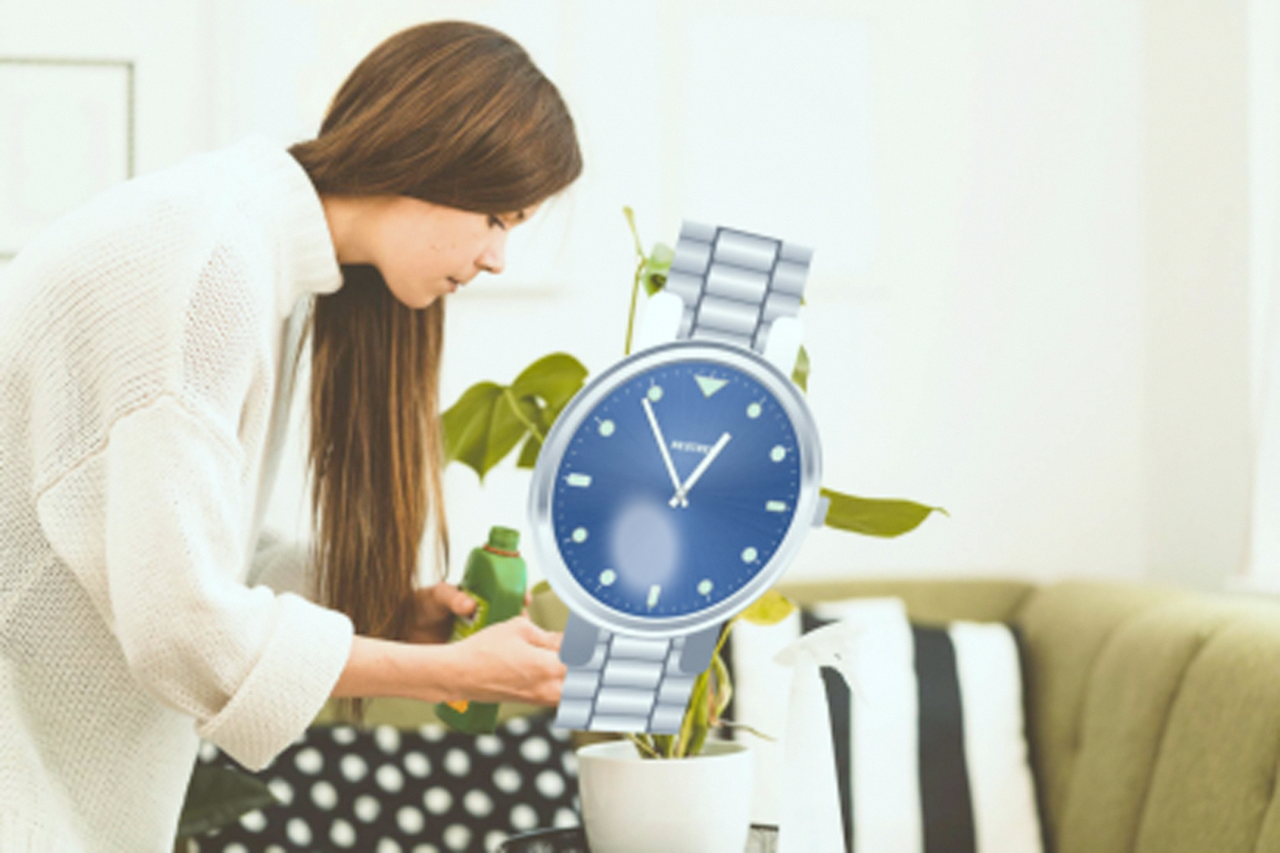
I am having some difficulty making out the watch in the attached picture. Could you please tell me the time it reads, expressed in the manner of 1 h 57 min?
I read 12 h 54 min
